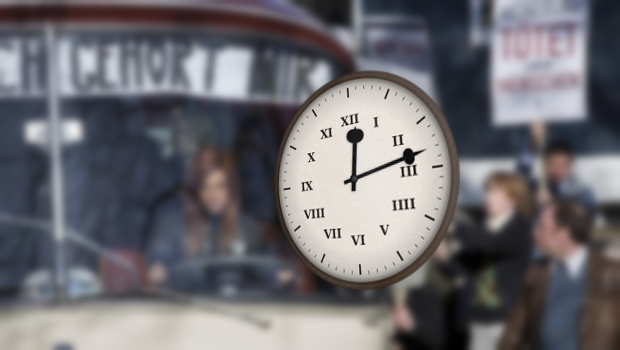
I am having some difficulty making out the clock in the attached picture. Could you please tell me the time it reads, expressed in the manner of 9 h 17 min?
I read 12 h 13 min
